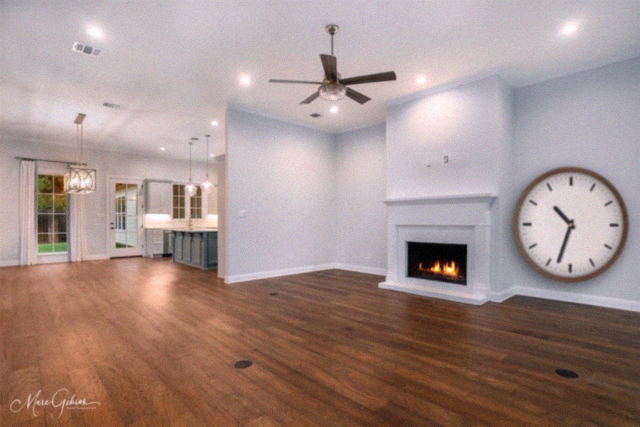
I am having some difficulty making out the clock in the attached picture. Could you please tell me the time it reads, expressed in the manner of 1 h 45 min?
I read 10 h 33 min
